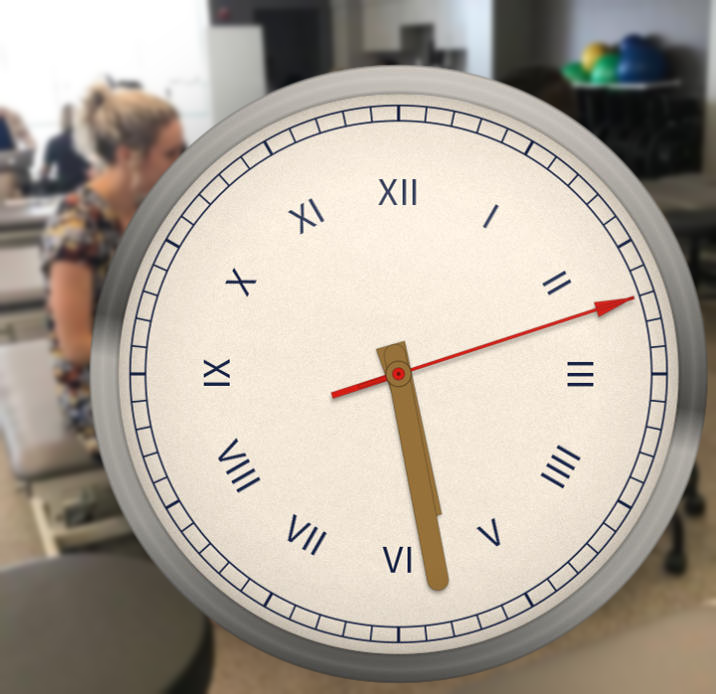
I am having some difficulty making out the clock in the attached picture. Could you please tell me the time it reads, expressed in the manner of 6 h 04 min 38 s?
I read 5 h 28 min 12 s
